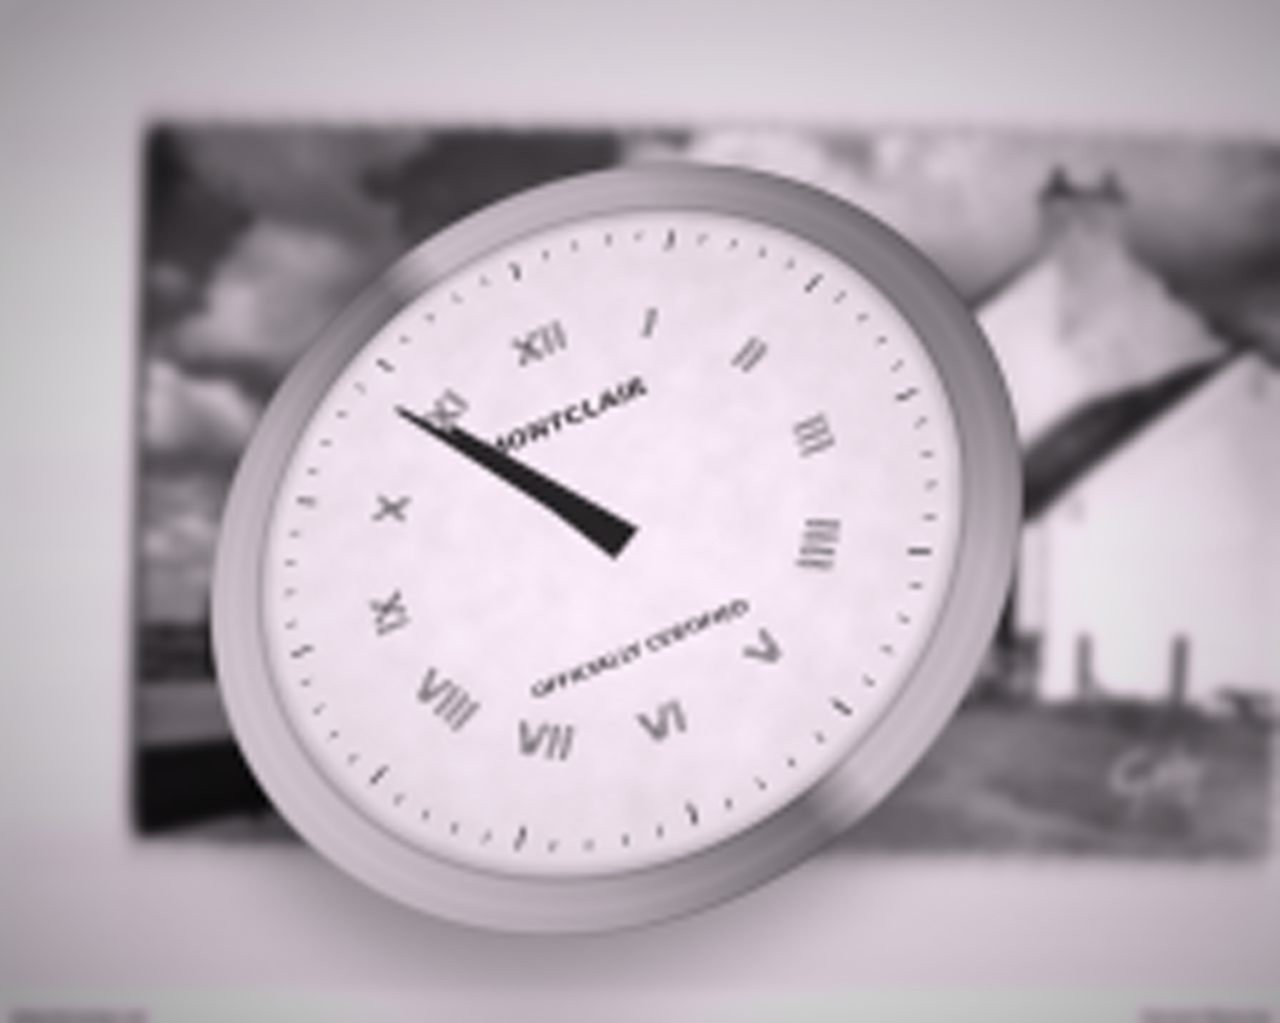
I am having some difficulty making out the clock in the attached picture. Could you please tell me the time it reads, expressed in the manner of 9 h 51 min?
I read 10 h 54 min
